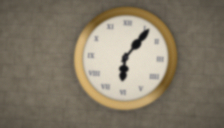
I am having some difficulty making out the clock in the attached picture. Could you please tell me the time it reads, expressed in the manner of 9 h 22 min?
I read 6 h 06 min
